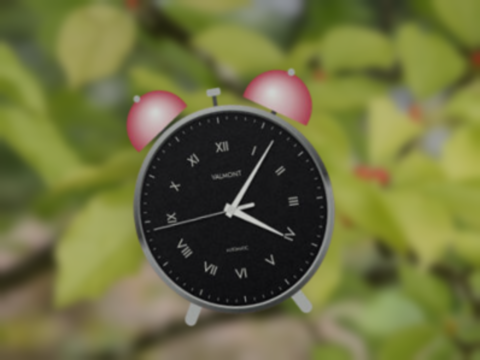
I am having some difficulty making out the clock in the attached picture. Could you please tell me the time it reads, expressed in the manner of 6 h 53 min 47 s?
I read 4 h 06 min 44 s
